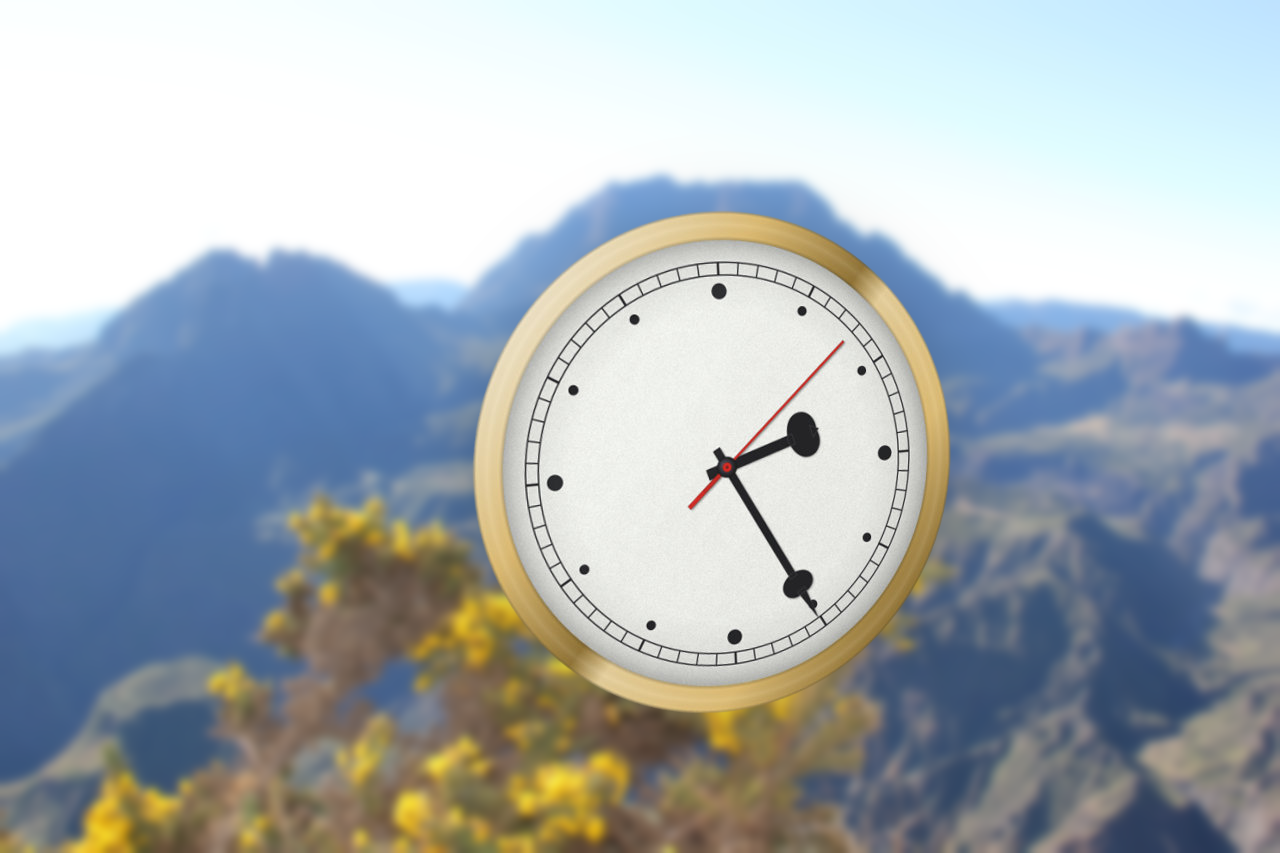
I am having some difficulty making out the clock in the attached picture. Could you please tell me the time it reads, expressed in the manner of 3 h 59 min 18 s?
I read 2 h 25 min 08 s
